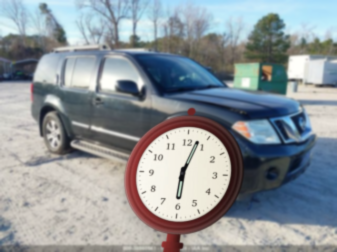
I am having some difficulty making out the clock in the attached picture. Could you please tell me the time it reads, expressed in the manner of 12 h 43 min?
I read 6 h 03 min
